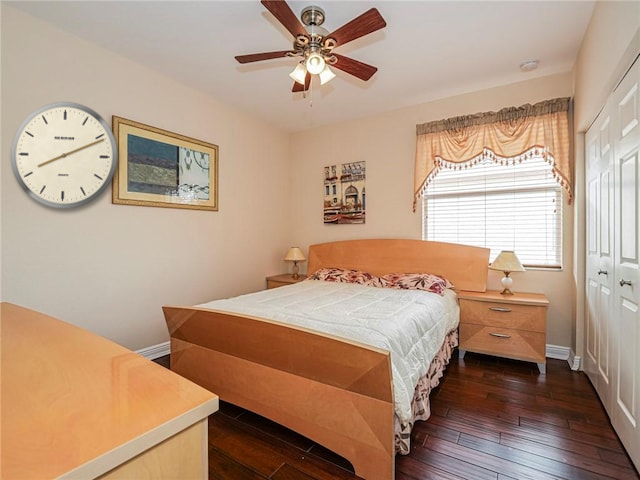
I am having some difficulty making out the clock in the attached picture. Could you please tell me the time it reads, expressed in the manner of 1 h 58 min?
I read 8 h 11 min
